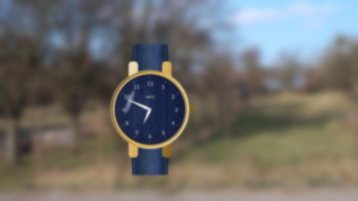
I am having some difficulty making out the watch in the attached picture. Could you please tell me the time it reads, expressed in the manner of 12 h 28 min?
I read 6 h 49 min
